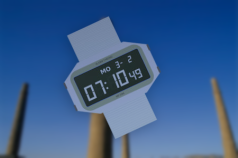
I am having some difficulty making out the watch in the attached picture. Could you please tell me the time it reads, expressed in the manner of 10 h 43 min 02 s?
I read 7 h 10 min 49 s
